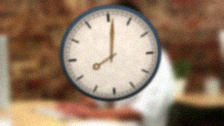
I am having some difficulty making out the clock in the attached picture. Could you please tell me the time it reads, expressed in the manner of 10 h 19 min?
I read 8 h 01 min
